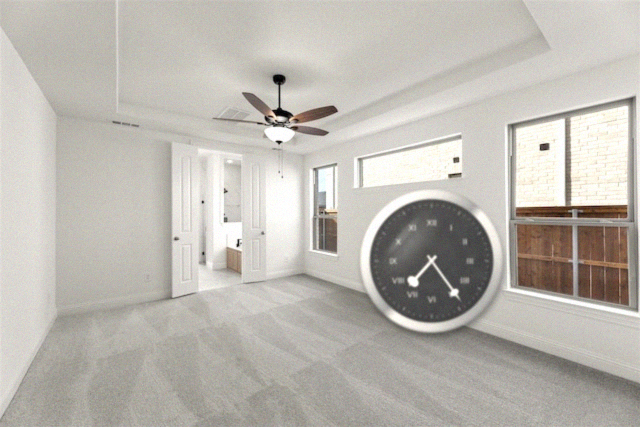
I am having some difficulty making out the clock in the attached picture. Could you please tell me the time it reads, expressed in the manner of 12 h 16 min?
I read 7 h 24 min
